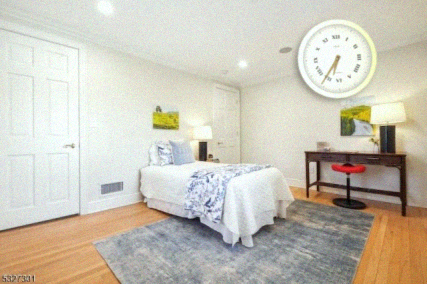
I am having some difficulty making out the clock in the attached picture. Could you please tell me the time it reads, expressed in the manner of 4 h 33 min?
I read 6 h 36 min
